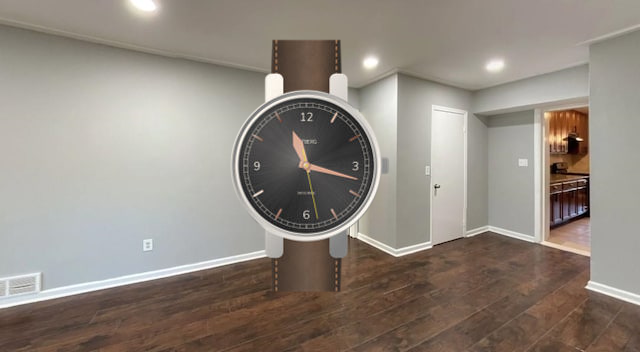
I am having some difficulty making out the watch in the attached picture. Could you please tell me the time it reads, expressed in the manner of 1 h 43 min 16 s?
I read 11 h 17 min 28 s
